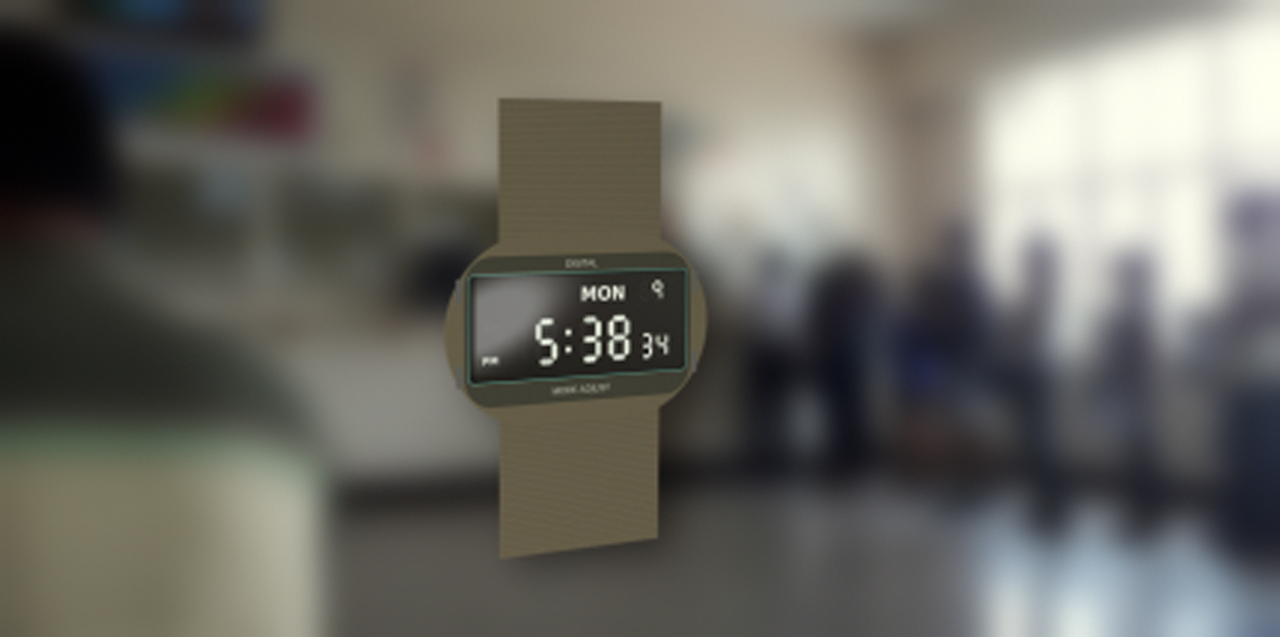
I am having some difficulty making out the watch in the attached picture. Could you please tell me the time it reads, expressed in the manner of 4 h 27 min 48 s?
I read 5 h 38 min 34 s
